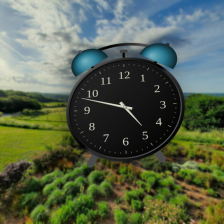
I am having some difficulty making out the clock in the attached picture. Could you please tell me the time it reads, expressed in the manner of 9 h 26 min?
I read 4 h 48 min
